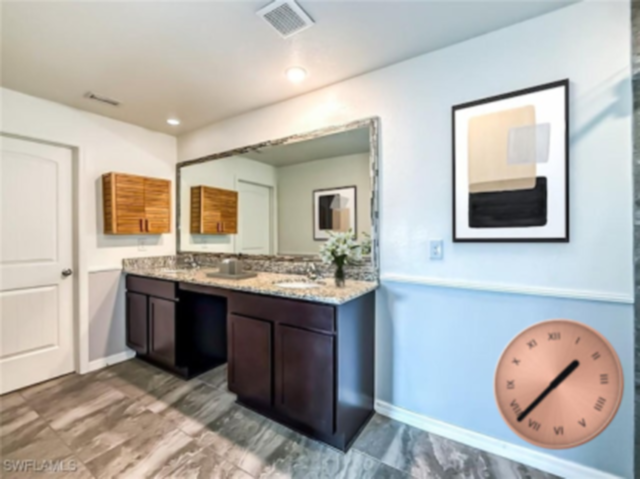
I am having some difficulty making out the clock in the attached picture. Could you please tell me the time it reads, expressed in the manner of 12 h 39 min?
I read 1 h 38 min
